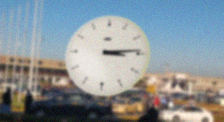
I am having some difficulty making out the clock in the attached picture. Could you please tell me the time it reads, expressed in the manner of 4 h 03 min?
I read 3 h 14 min
